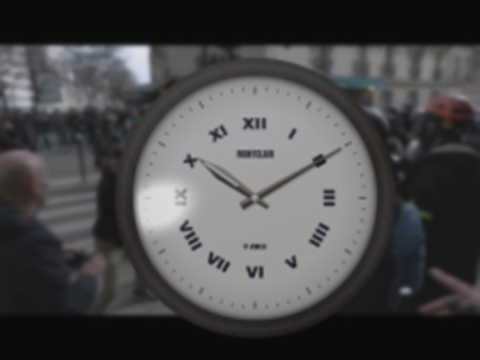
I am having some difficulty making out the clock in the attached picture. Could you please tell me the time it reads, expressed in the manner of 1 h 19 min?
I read 10 h 10 min
